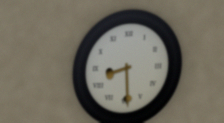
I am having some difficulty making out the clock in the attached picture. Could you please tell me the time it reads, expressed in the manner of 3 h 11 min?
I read 8 h 29 min
